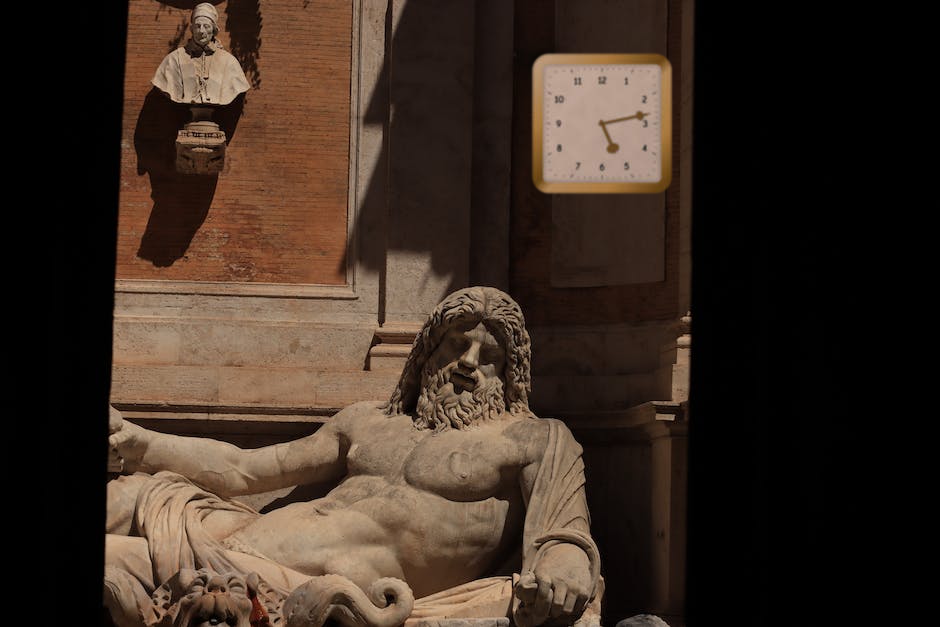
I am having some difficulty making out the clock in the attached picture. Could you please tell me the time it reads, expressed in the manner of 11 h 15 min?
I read 5 h 13 min
